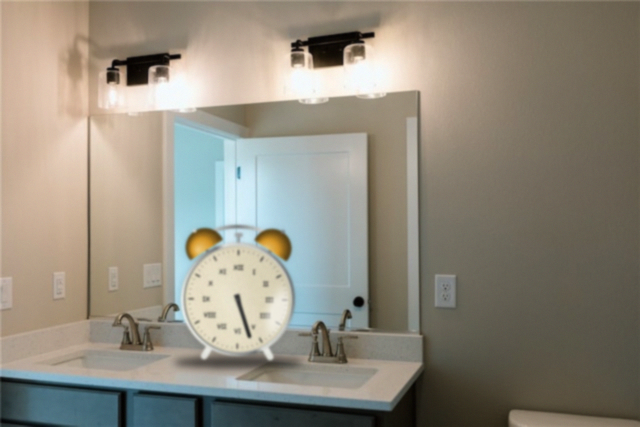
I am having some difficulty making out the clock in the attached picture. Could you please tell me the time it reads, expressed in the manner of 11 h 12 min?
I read 5 h 27 min
